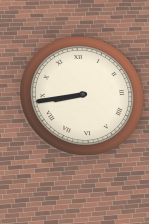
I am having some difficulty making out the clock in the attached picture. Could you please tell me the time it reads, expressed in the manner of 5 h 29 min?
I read 8 h 44 min
